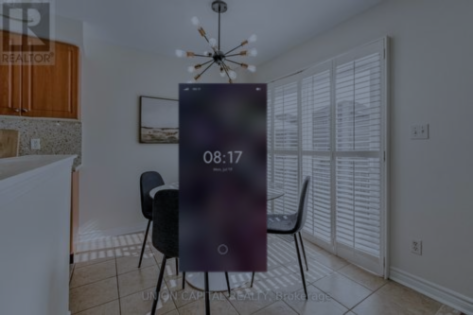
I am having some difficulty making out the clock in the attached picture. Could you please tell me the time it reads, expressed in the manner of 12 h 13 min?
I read 8 h 17 min
